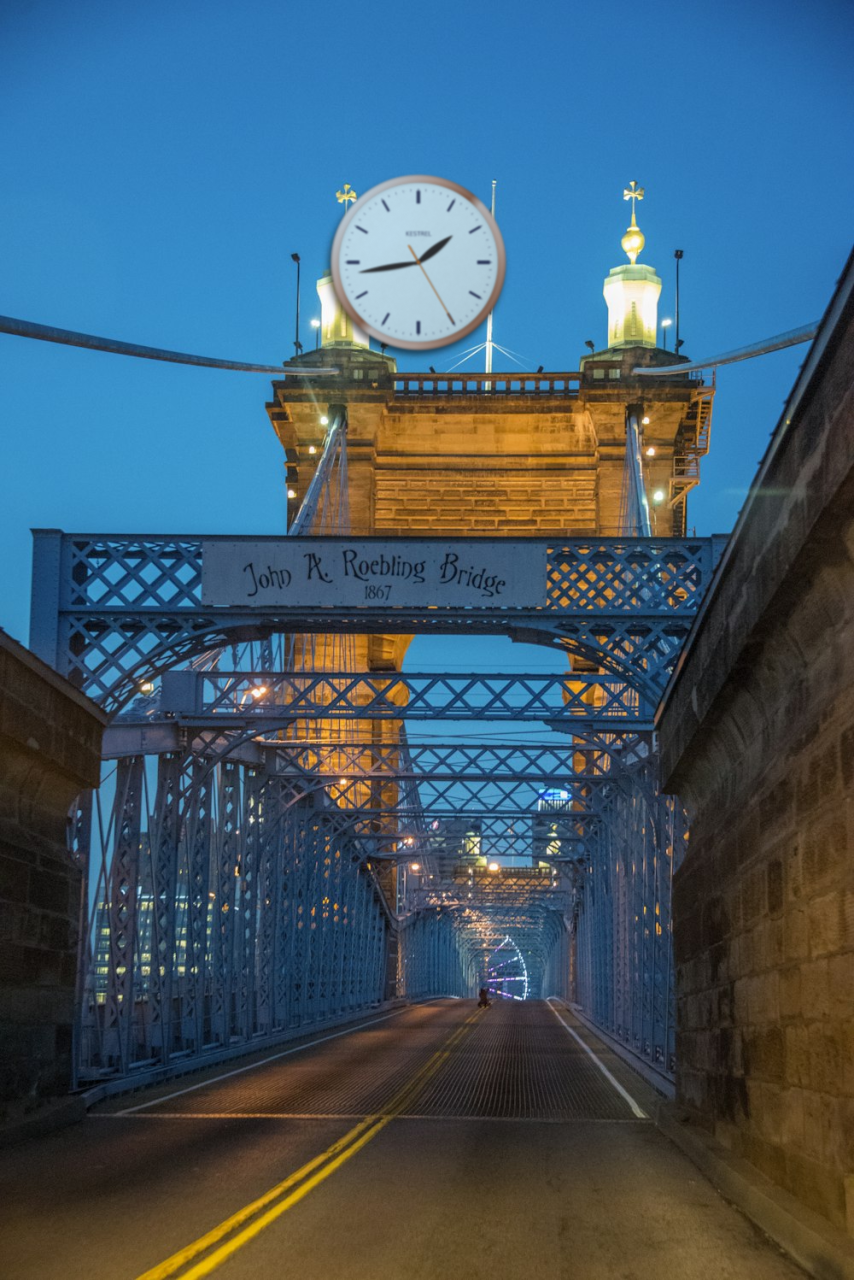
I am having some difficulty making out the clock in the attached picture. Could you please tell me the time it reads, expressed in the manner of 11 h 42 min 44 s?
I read 1 h 43 min 25 s
